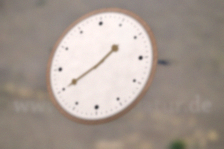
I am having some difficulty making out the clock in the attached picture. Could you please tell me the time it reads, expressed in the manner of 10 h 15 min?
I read 1 h 40 min
